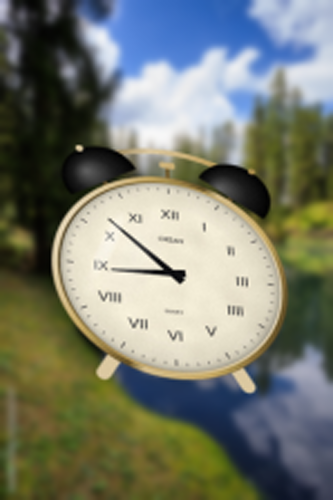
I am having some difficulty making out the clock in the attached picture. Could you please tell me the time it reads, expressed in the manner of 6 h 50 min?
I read 8 h 52 min
